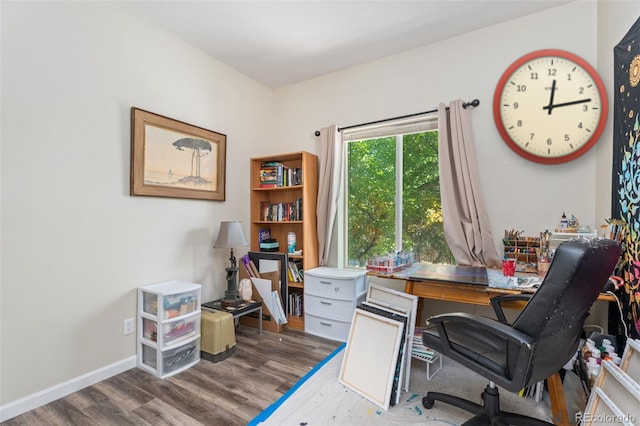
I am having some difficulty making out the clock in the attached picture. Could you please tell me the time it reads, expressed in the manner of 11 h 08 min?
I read 12 h 13 min
